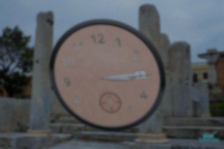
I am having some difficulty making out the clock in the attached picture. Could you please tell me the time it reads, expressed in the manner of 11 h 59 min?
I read 3 h 15 min
